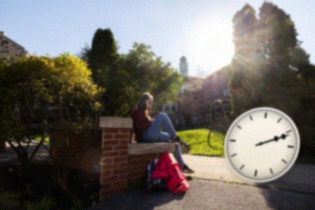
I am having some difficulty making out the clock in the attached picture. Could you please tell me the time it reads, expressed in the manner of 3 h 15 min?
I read 2 h 11 min
